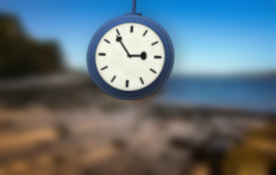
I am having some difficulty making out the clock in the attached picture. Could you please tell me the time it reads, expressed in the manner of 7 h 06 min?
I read 2 h 54 min
